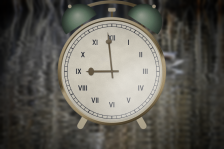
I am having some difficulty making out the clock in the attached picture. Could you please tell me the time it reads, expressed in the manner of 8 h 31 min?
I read 8 h 59 min
